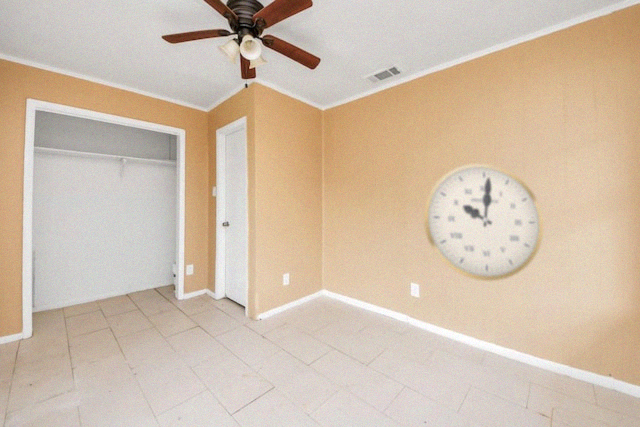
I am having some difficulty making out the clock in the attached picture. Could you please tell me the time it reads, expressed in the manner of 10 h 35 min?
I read 10 h 01 min
